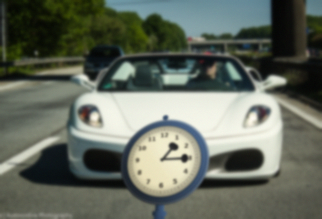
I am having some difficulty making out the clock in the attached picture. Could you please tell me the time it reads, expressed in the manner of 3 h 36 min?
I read 1 h 15 min
